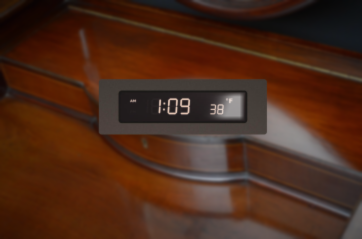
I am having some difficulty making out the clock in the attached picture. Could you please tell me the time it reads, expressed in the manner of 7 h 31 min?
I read 1 h 09 min
